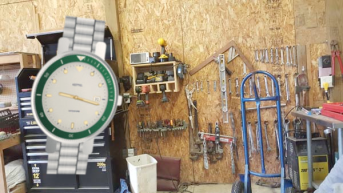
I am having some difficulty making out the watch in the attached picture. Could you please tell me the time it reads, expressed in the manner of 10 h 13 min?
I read 9 h 17 min
